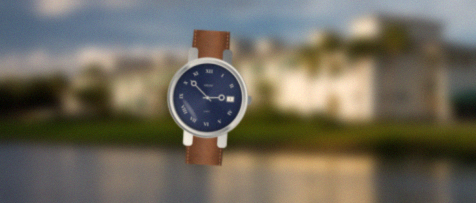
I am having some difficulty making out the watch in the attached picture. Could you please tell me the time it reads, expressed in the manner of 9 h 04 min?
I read 2 h 52 min
